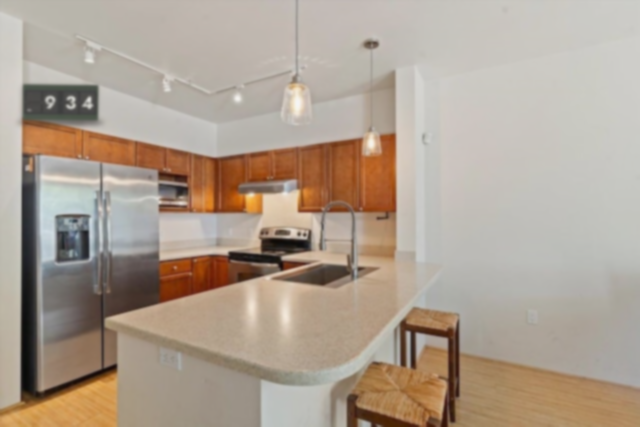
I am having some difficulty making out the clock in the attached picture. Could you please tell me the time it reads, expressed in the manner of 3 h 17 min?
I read 9 h 34 min
